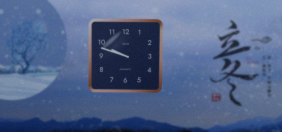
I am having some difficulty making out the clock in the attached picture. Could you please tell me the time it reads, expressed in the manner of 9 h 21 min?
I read 9 h 48 min
